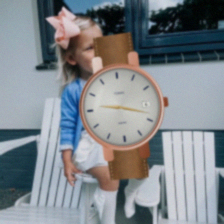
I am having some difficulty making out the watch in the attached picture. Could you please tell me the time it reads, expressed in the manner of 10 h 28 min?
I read 9 h 18 min
